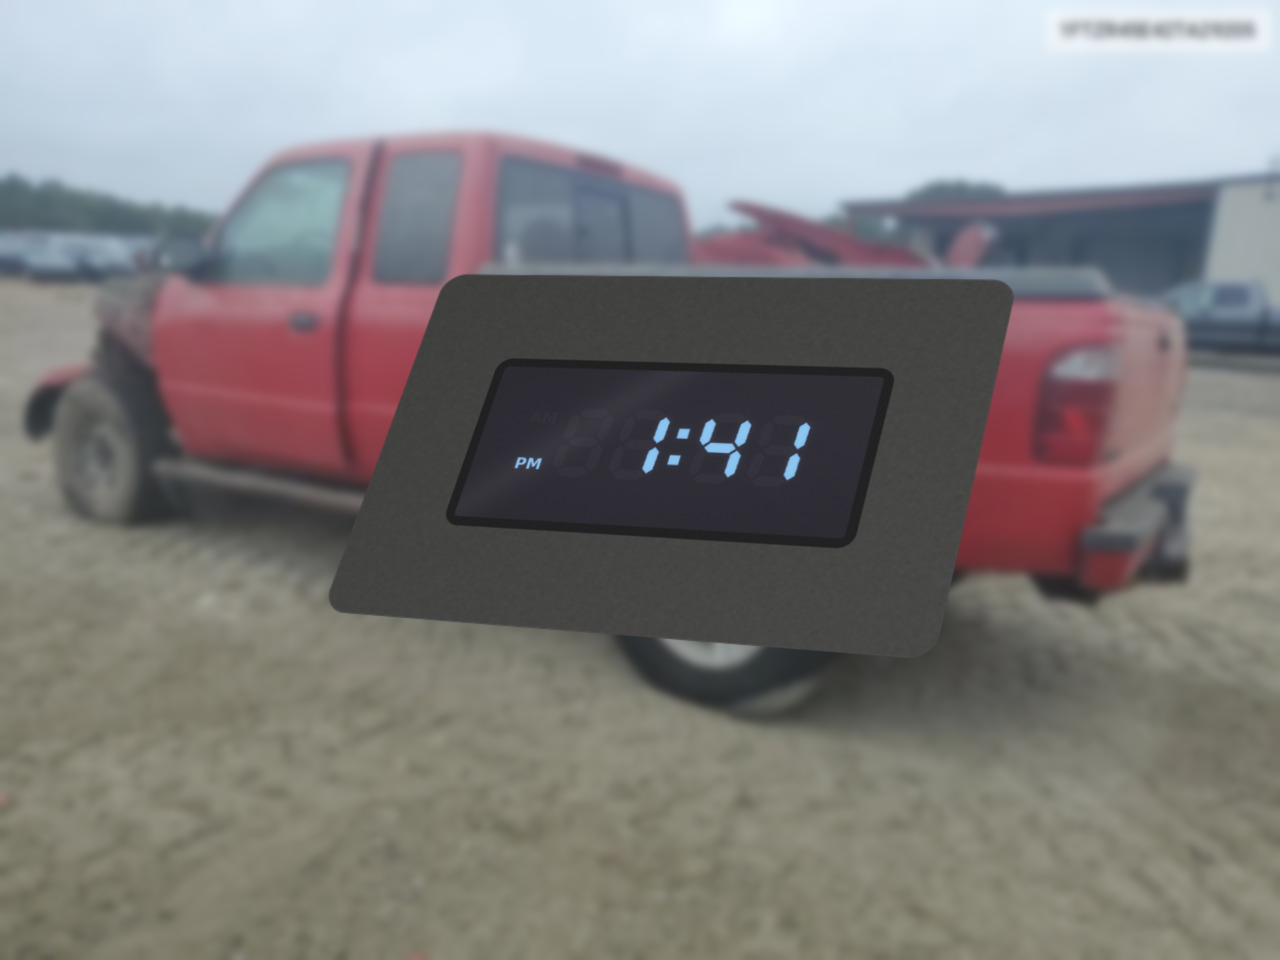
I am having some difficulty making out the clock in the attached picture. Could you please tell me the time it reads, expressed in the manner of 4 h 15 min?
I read 1 h 41 min
